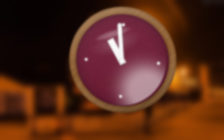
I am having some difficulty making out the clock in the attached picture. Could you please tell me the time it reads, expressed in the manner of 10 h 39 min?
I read 10 h 59 min
